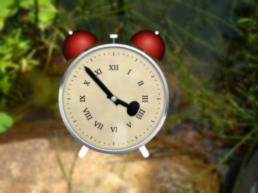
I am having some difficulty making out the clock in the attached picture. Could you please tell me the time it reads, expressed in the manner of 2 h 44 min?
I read 3 h 53 min
